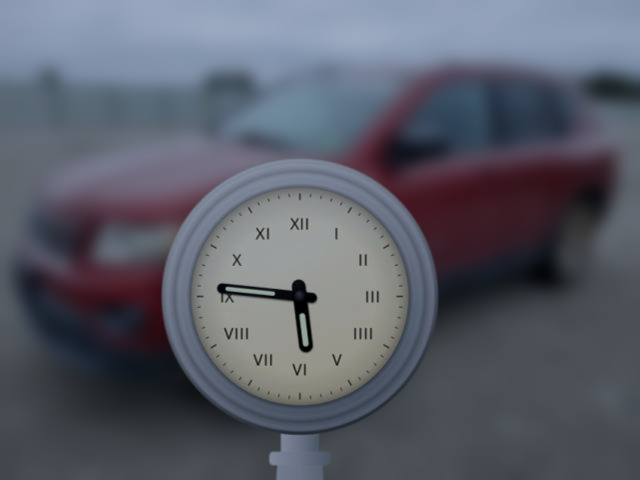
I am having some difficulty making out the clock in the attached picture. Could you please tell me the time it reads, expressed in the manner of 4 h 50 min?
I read 5 h 46 min
